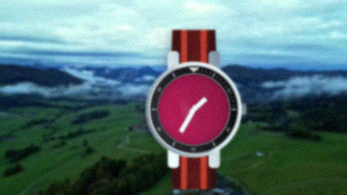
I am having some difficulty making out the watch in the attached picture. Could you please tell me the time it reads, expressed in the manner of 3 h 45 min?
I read 1 h 35 min
